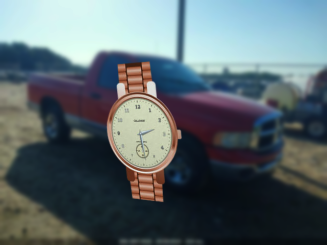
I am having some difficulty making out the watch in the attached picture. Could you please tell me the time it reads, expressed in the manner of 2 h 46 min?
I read 2 h 29 min
